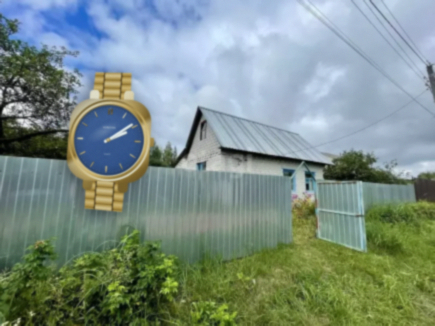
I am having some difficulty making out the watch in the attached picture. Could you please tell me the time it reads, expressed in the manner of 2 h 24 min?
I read 2 h 09 min
